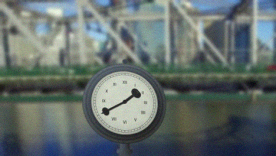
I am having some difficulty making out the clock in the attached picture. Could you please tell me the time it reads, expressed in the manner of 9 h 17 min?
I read 1 h 40 min
